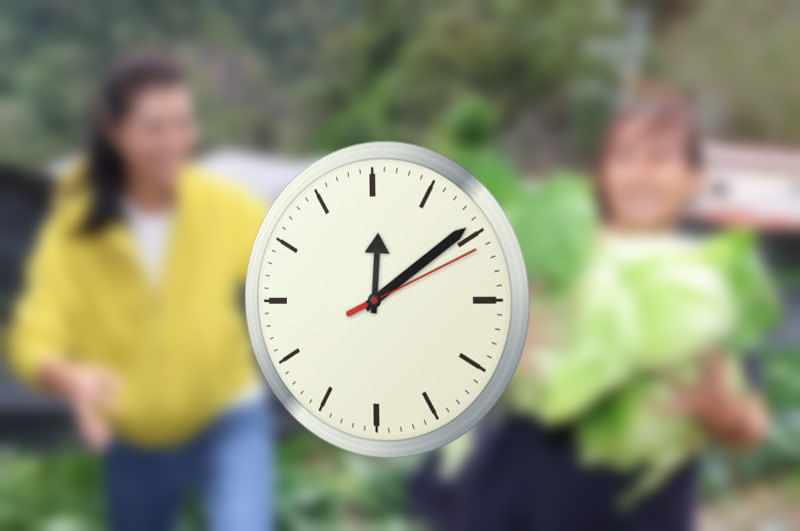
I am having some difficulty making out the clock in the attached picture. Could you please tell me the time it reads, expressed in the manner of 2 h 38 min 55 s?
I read 12 h 09 min 11 s
